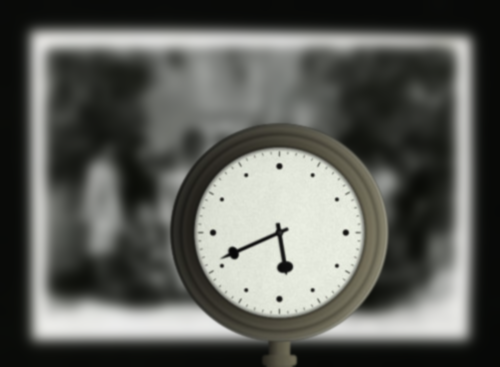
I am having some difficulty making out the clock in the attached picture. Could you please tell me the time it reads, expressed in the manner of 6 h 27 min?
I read 5 h 41 min
